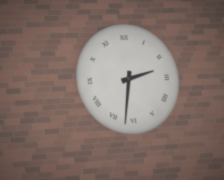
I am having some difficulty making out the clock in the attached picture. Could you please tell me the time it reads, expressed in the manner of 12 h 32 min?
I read 2 h 32 min
